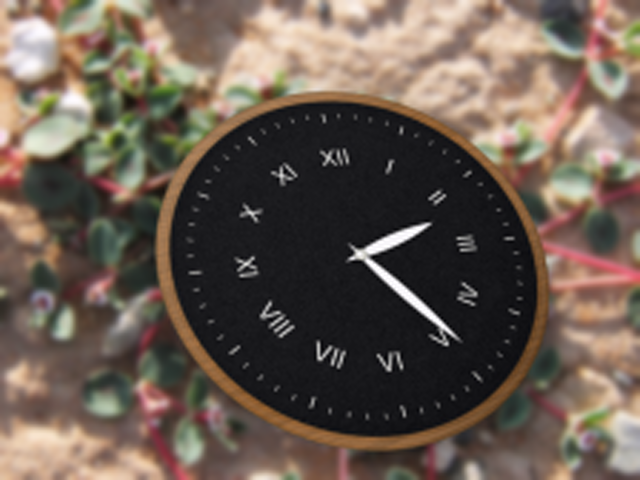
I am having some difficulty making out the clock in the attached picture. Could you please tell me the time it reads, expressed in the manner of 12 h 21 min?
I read 2 h 24 min
